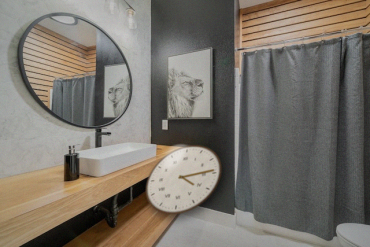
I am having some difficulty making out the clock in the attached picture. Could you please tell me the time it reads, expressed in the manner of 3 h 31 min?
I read 4 h 14 min
